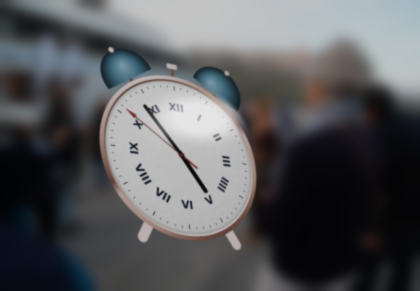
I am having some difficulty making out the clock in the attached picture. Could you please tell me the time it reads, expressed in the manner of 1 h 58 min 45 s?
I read 4 h 53 min 51 s
